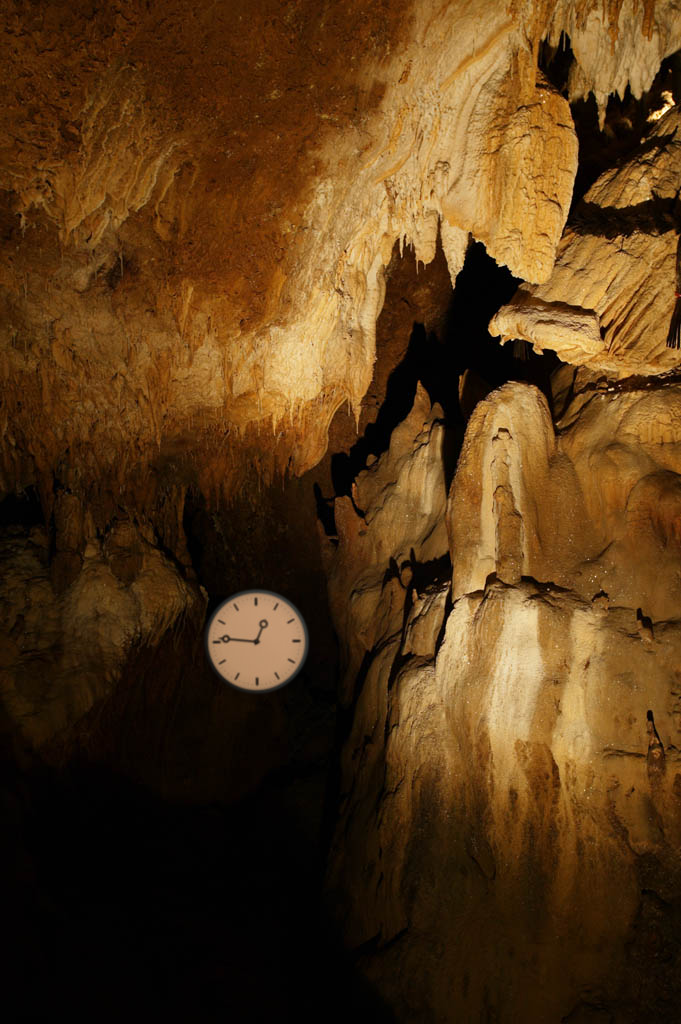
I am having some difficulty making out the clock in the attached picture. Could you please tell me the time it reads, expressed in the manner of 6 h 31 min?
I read 12 h 46 min
